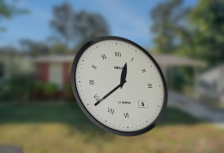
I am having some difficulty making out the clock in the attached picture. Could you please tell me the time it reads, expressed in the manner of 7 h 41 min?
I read 12 h 39 min
